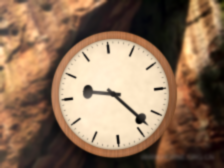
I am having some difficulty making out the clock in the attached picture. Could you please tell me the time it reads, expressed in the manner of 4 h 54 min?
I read 9 h 23 min
